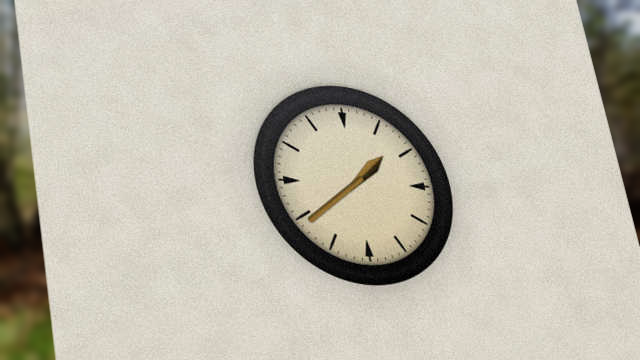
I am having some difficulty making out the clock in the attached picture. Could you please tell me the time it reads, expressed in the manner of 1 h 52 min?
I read 1 h 39 min
